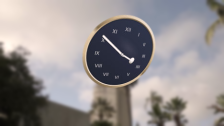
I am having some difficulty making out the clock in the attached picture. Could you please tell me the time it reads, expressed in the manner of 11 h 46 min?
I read 3 h 51 min
